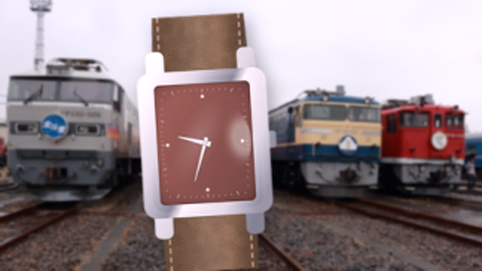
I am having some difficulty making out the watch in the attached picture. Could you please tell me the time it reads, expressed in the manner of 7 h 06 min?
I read 9 h 33 min
